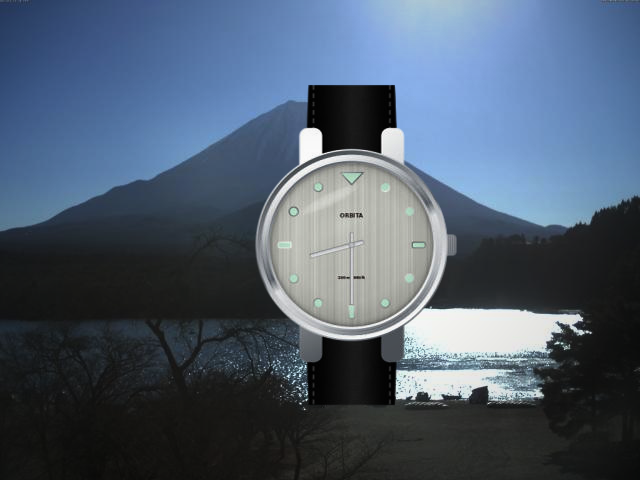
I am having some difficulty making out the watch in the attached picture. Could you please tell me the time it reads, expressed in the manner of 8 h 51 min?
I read 8 h 30 min
